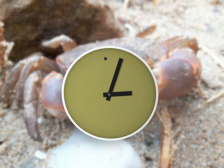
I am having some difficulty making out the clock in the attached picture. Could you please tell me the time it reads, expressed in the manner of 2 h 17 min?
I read 3 h 04 min
